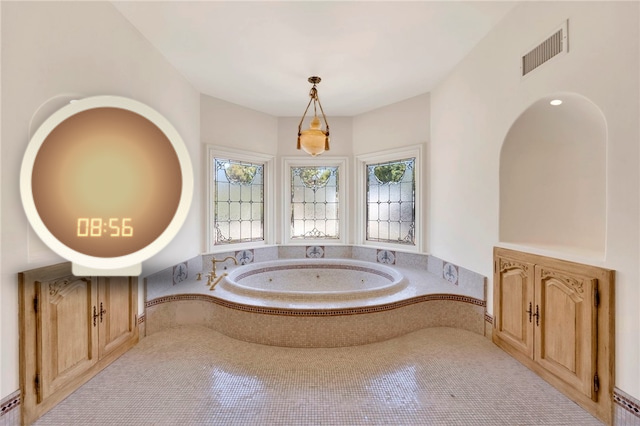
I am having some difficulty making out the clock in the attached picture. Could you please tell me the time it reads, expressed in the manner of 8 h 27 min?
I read 8 h 56 min
